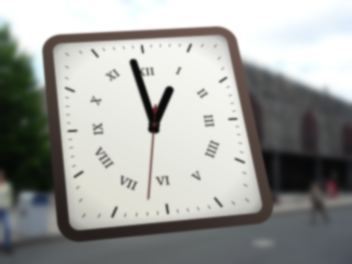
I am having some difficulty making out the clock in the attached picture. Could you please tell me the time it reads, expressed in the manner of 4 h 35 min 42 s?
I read 12 h 58 min 32 s
